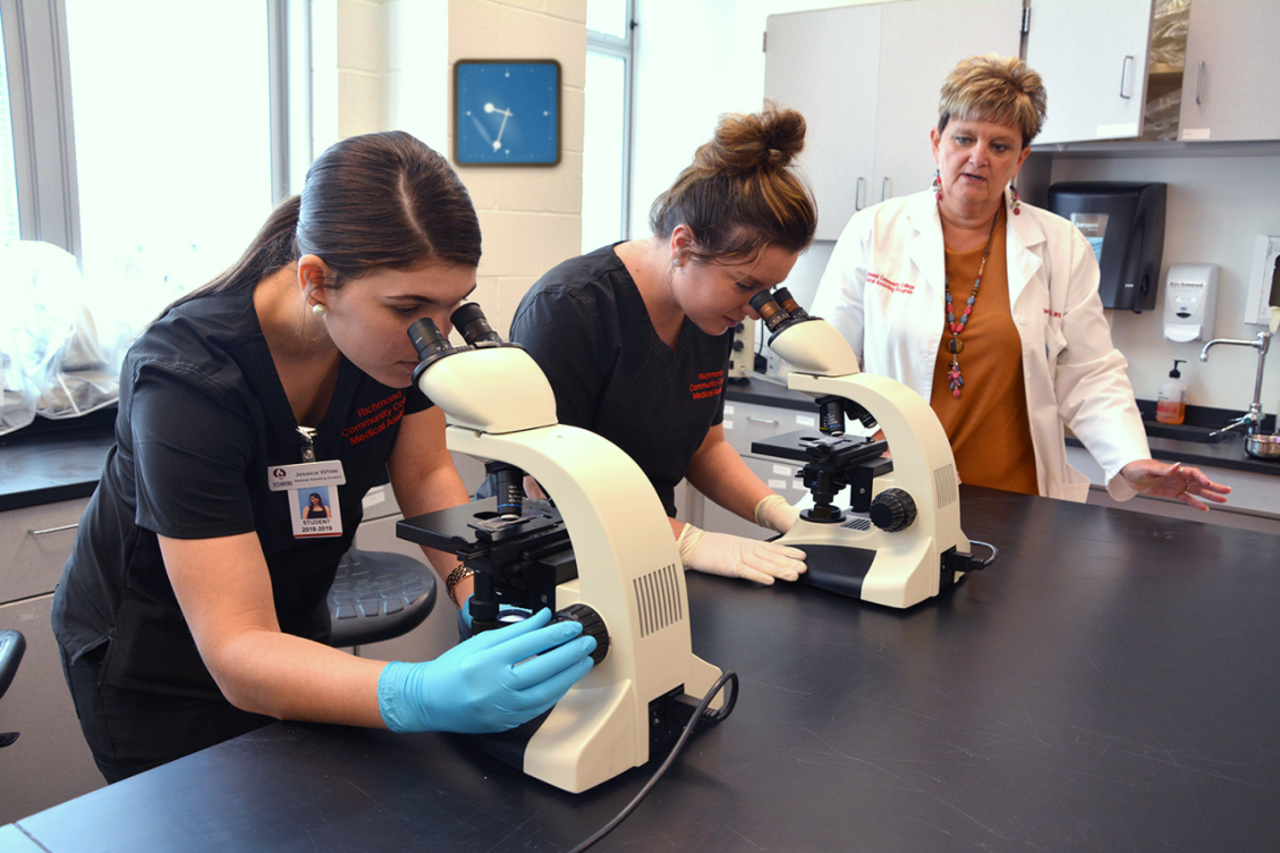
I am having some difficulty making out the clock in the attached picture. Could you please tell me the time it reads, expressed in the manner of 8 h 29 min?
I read 9 h 33 min
